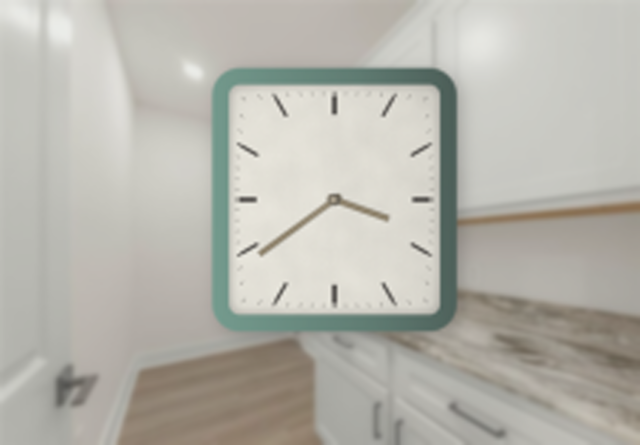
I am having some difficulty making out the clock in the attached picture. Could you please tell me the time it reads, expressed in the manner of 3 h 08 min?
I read 3 h 39 min
